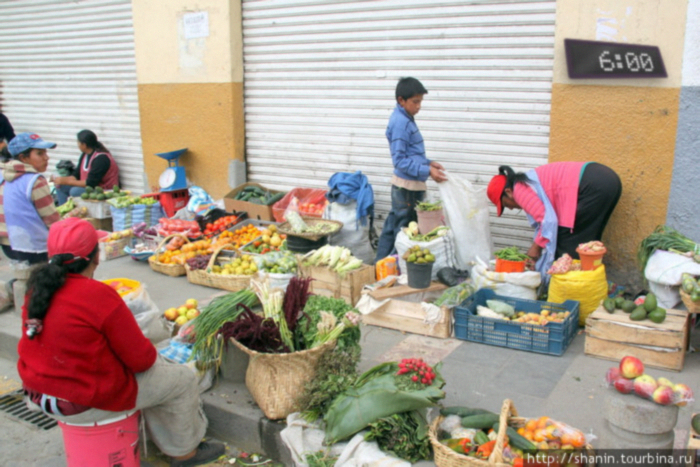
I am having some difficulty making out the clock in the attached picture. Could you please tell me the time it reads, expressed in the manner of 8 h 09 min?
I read 6 h 00 min
